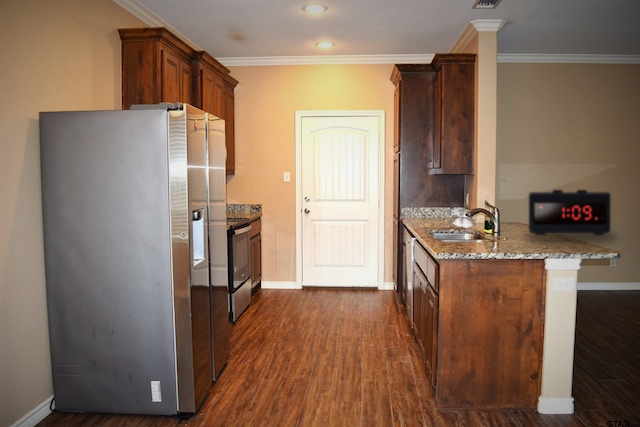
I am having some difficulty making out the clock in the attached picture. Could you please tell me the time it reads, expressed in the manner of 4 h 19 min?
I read 1 h 09 min
